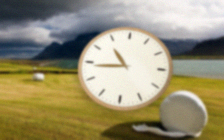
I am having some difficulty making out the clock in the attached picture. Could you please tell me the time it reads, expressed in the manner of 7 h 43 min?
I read 10 h 44 min
